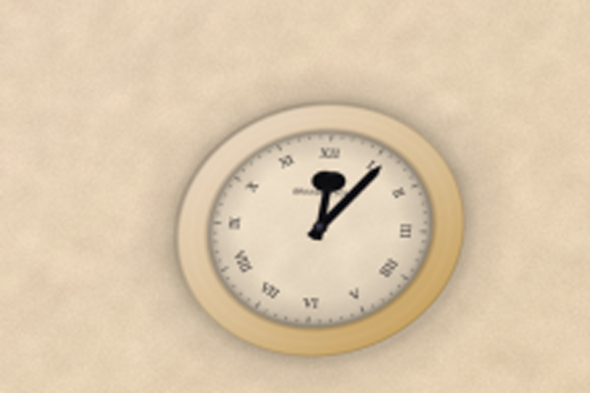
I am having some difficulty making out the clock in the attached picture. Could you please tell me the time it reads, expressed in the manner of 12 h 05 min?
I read 12 h 06 min
